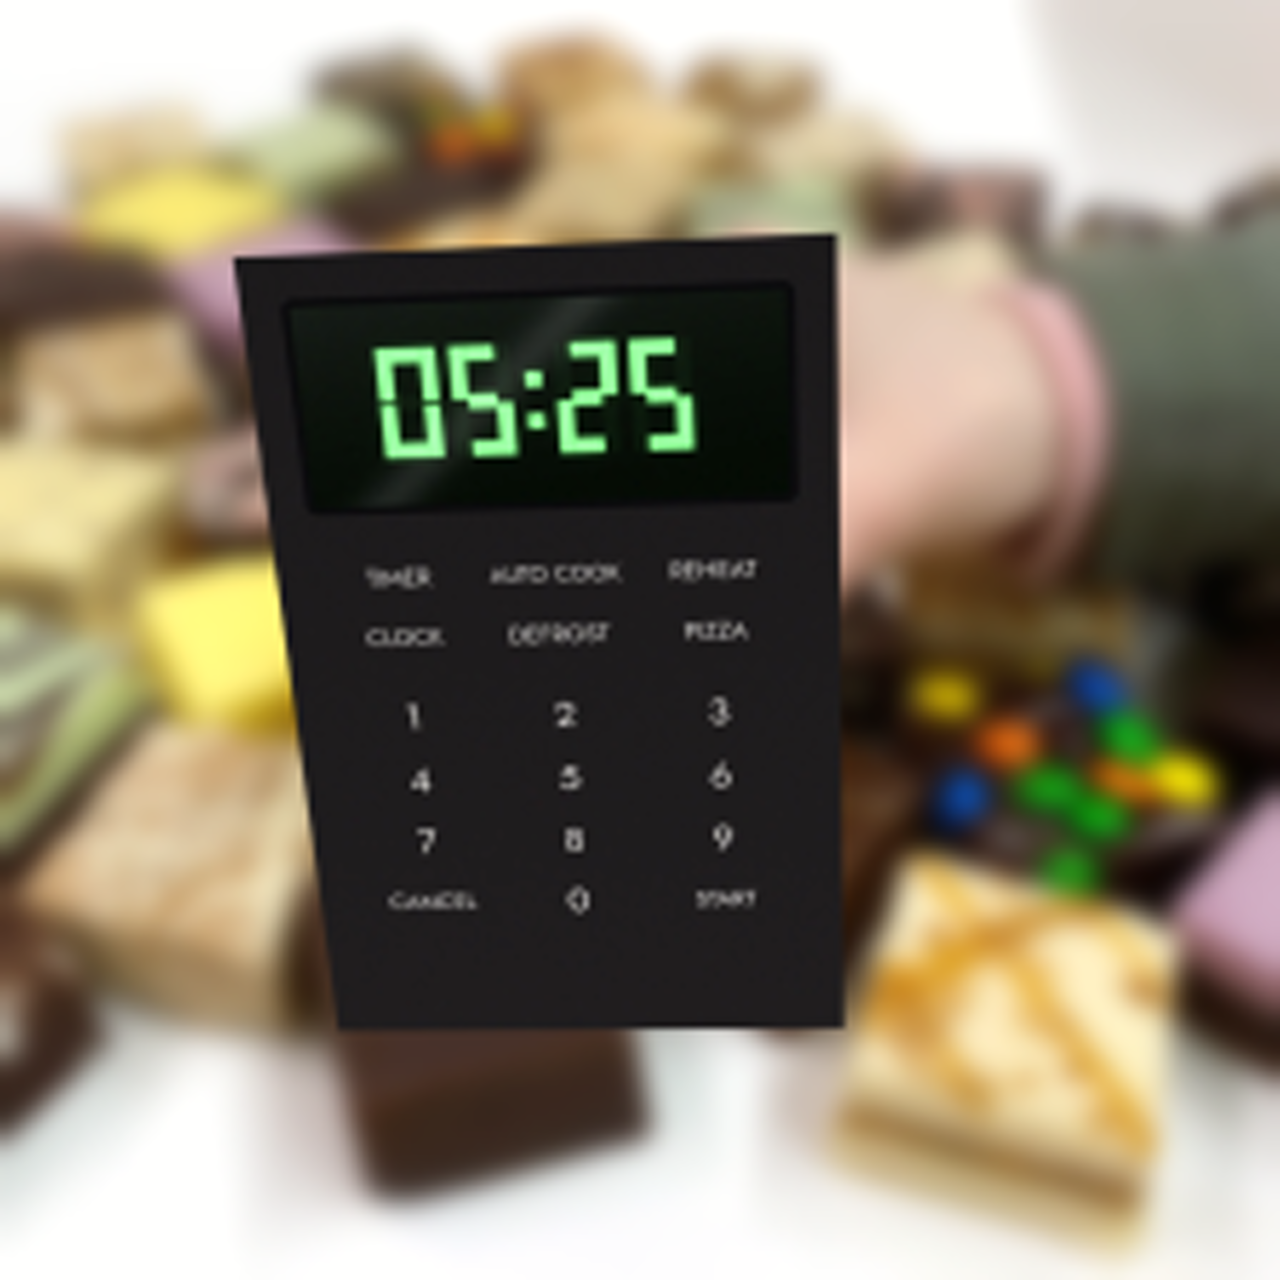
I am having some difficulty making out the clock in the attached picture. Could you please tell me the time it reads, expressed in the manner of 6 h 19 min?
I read 5 h 25 min
